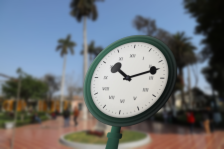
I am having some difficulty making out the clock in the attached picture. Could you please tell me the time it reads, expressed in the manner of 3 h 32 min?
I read 10 h 12 min
